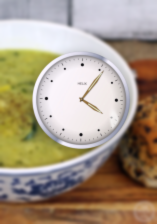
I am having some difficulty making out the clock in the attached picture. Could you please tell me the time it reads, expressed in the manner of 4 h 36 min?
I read 4 h 06 min
